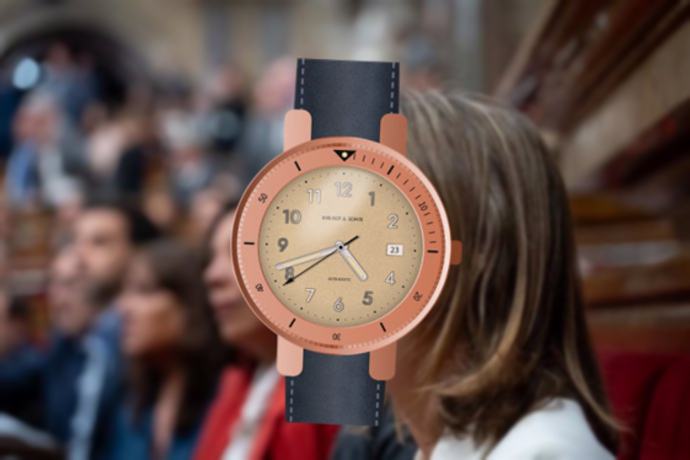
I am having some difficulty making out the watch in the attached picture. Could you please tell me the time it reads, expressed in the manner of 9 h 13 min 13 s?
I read 4 h 41 min 39 s
